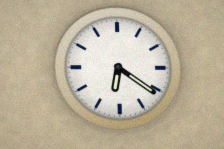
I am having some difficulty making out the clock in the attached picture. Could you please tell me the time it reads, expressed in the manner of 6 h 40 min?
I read 6 h 21 min
